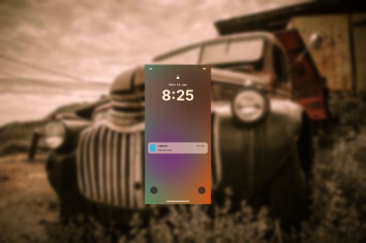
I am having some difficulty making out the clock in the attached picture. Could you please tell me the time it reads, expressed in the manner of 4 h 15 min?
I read 8 h 25 min
